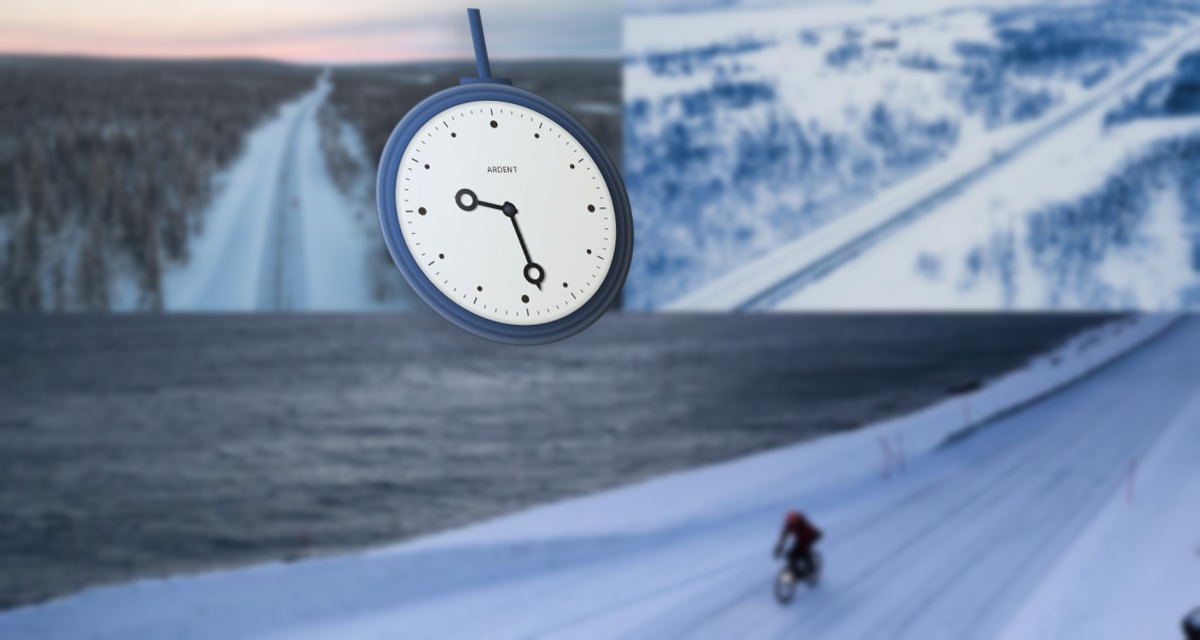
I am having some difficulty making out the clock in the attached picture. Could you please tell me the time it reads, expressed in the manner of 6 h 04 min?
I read 9 h 28 min
